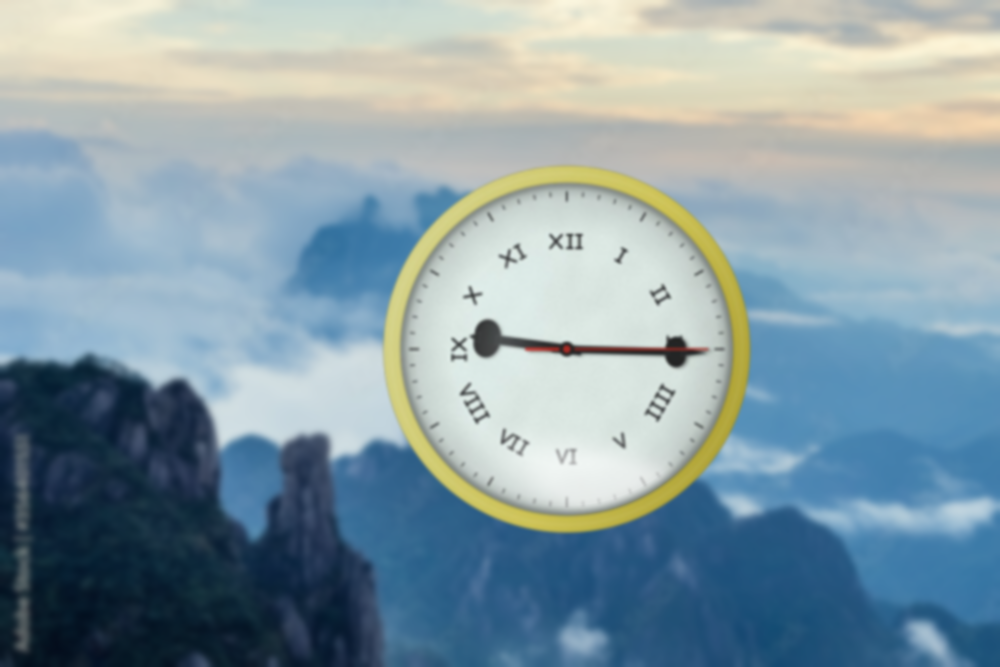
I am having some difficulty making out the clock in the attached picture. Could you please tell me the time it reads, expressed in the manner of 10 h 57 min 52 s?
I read 9 h 15 min 15 s
